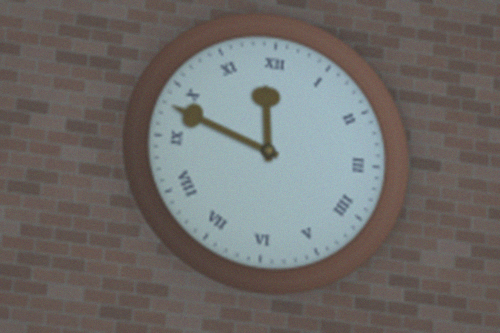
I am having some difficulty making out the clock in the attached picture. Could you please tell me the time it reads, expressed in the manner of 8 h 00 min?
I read 11 h 48 min
